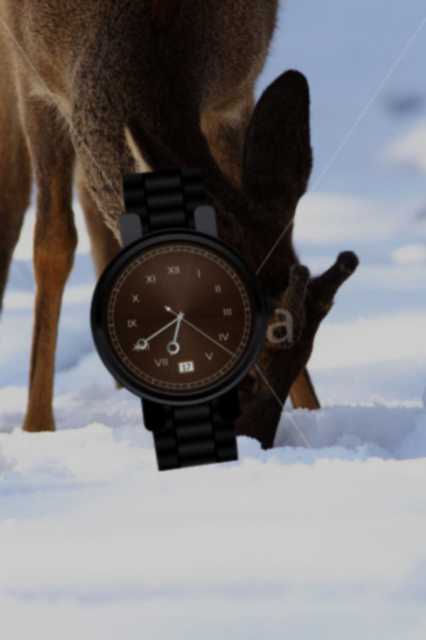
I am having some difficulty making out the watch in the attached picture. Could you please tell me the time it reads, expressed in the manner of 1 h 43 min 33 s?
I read 6 h 40 min 22 s
